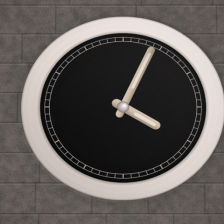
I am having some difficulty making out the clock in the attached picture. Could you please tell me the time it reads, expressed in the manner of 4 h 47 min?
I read 4 h 04 min
